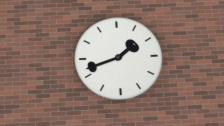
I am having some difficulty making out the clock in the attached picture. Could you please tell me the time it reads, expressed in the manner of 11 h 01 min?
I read 1 h 42 min
